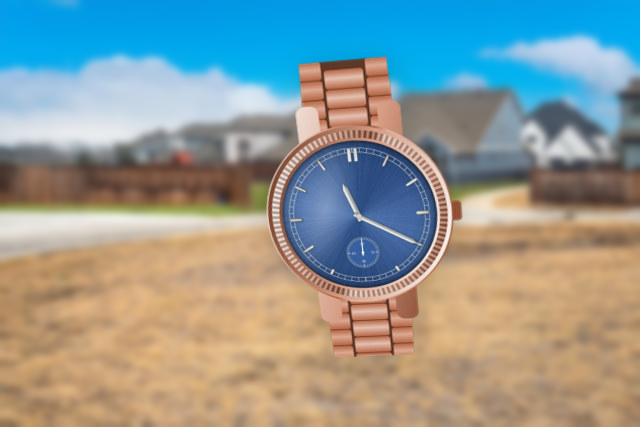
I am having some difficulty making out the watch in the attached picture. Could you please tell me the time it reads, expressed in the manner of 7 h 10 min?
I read 11 h 20 min
